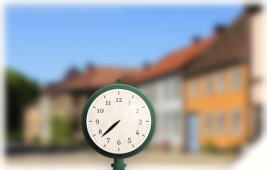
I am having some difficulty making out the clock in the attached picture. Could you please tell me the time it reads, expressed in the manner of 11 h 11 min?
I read 7 h 38 min
